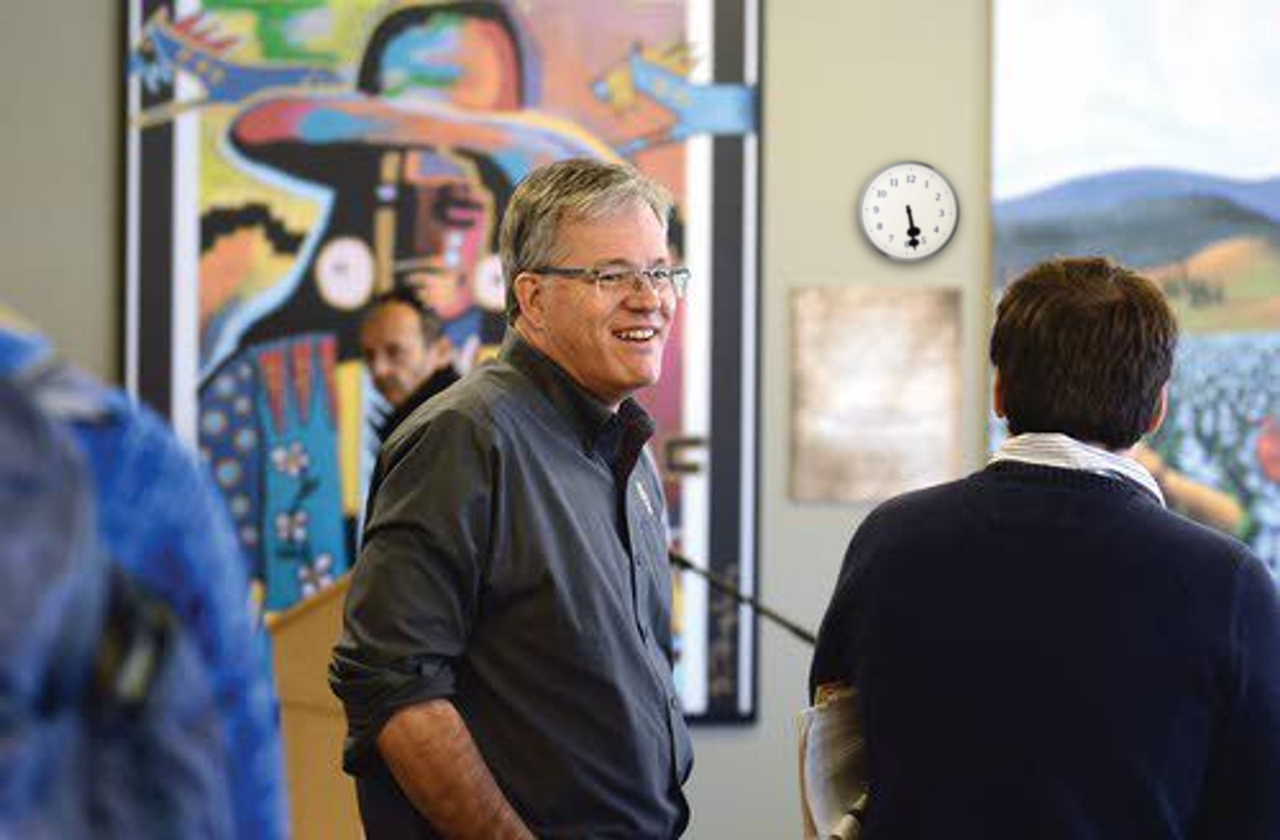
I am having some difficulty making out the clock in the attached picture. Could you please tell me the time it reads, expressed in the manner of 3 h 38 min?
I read 5 h 28 min
